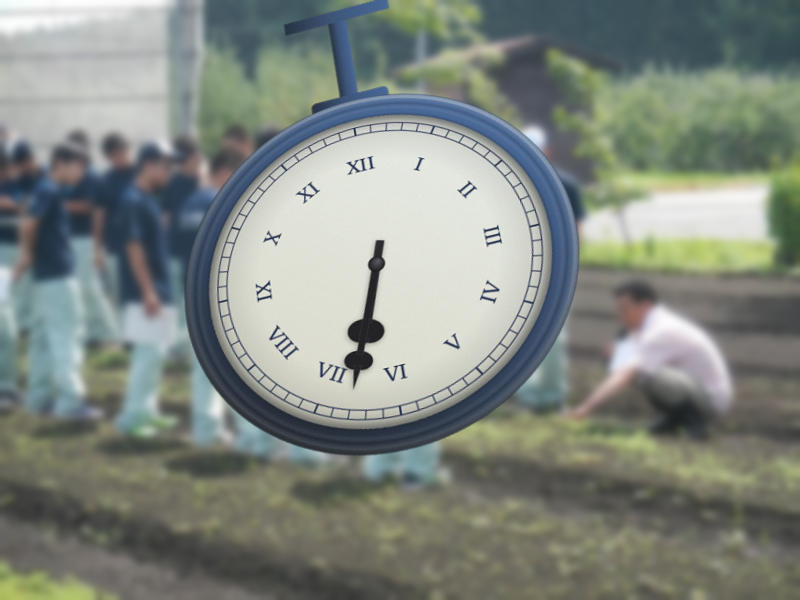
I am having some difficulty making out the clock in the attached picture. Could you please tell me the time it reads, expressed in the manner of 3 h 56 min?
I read 6 h 33 min
